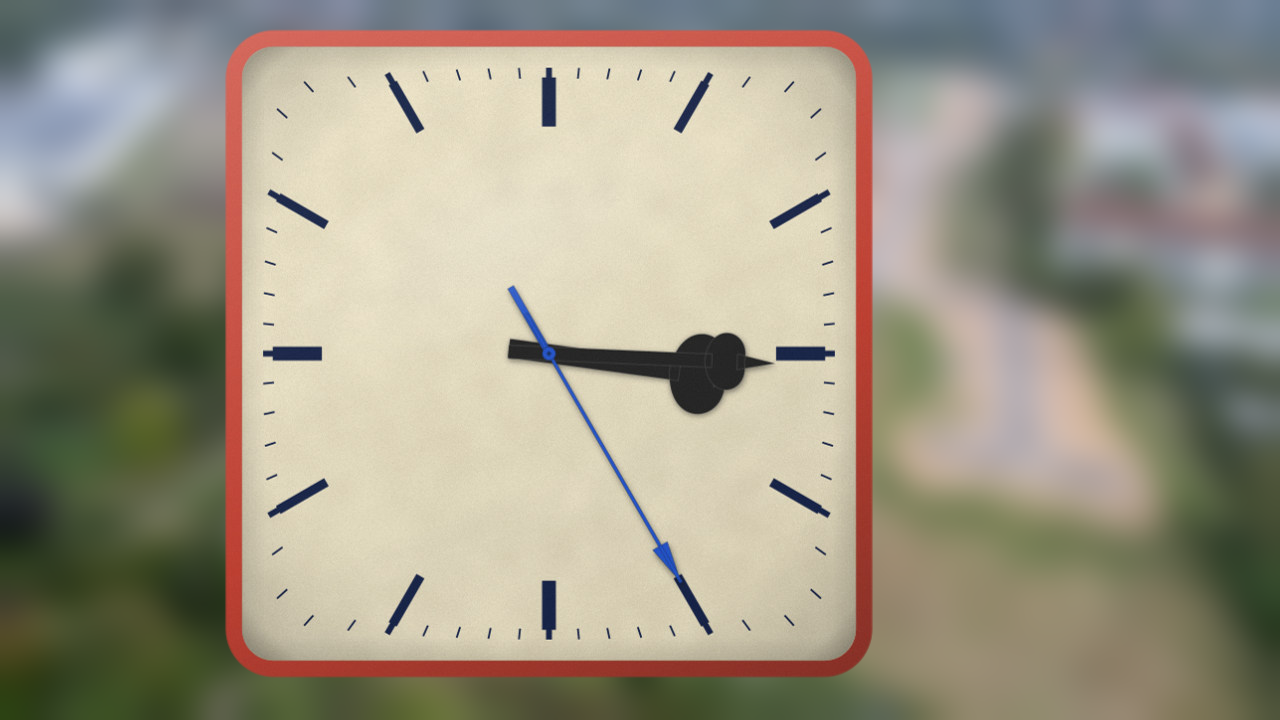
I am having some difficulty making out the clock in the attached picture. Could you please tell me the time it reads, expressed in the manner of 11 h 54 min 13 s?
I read 3 h 15 min 25 s
